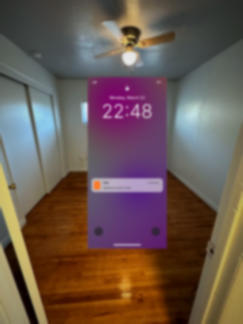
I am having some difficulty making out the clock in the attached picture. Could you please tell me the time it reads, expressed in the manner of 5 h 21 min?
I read 22 h 48 min
